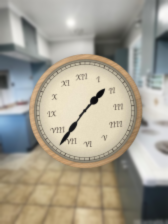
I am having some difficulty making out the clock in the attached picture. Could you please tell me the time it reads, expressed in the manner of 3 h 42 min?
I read 1 h 37 min
